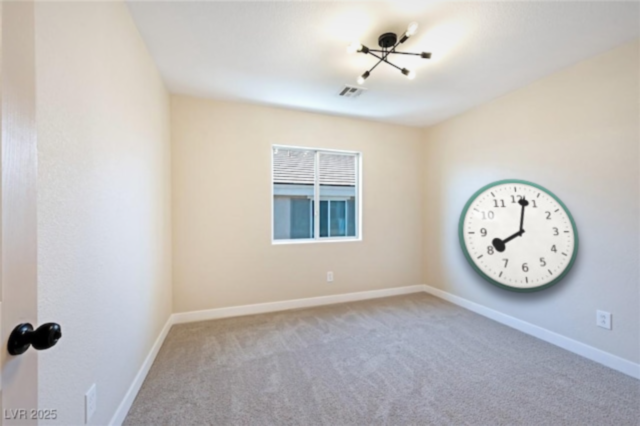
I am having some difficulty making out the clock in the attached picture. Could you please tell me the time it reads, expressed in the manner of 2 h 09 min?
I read 8 h 02 min
